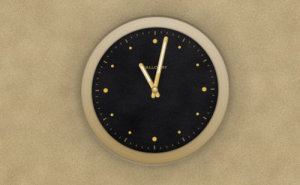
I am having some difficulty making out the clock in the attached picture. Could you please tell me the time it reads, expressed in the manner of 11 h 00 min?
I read 11 h 02 min
